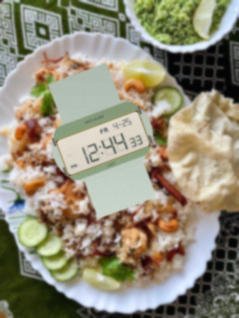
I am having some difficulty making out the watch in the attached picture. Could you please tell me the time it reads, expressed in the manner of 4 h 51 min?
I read 12 h 44 min
